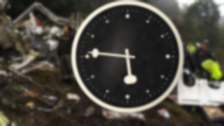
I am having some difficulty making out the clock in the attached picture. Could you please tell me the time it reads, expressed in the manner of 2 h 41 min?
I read 5 h 46 min
